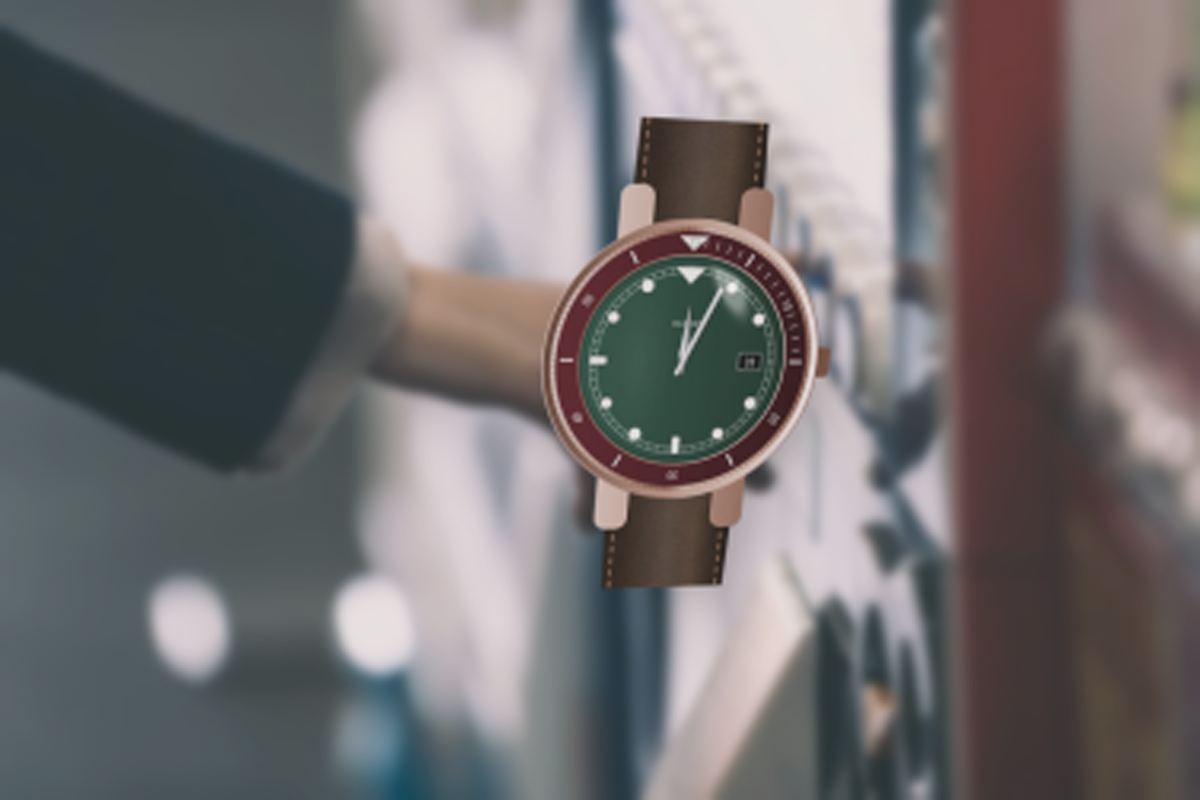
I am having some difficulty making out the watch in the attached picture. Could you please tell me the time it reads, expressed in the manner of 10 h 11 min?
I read 12 h 04 min
